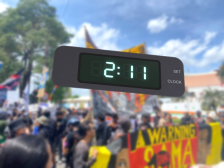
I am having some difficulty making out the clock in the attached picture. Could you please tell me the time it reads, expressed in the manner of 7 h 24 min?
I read 2 h 11 min
